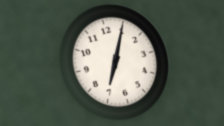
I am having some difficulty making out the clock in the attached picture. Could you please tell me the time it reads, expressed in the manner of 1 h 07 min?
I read 7 h 05 min
